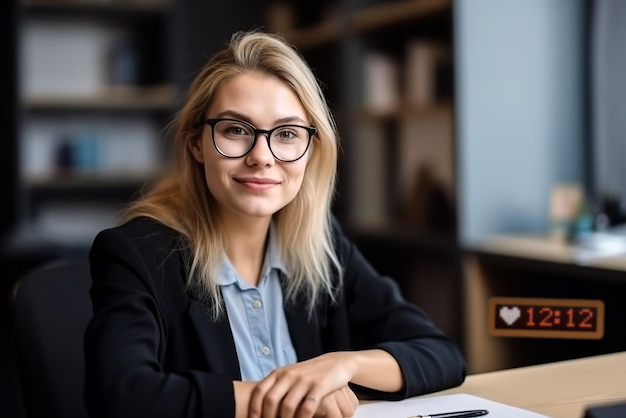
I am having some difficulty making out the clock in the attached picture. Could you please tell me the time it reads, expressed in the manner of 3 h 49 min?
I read 12 h 12 min
